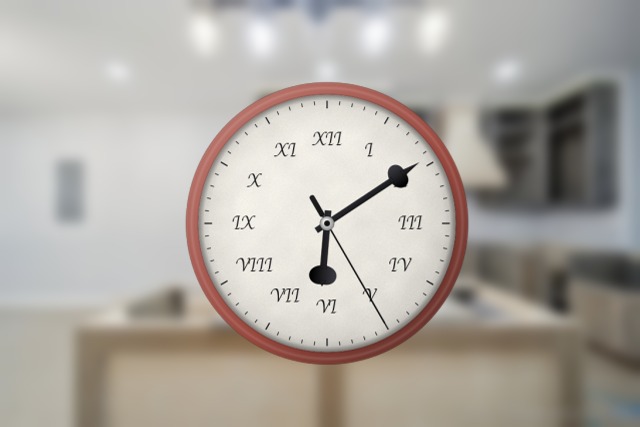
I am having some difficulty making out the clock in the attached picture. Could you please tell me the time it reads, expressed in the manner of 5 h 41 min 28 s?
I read 6 h 09 min 25 s
